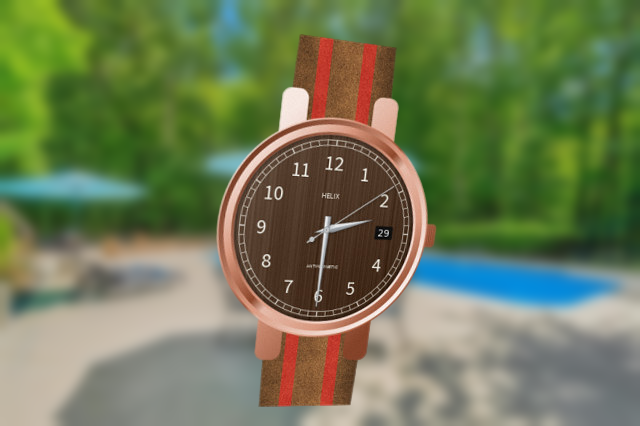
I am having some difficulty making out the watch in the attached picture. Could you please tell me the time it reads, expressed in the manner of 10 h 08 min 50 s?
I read 2 h 30 min 09 s
